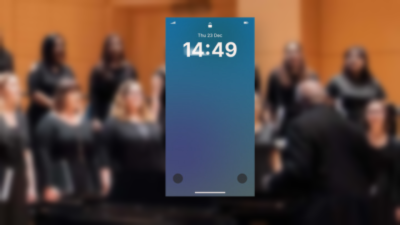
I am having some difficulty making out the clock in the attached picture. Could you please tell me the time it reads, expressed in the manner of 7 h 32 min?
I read 14 h 49 min
